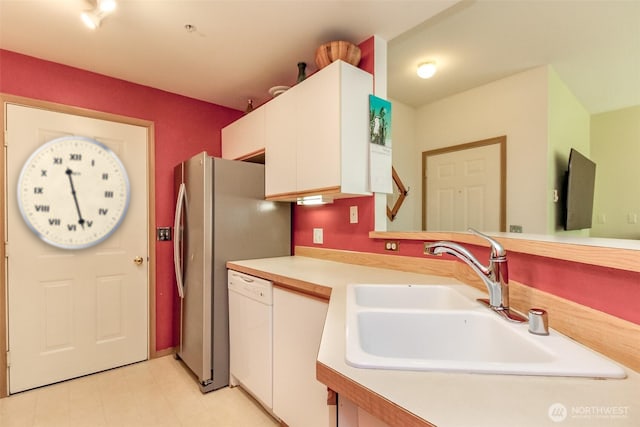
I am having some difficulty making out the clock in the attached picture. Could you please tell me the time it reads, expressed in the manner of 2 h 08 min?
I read 11 h 27 min
